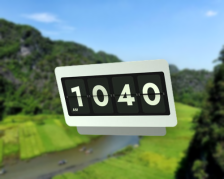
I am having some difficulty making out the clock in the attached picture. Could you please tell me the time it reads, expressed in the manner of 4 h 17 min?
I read 10 h 40 min
